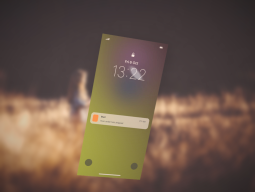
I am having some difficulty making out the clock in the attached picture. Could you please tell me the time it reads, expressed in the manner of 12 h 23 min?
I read 13 h 22 min
